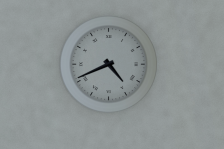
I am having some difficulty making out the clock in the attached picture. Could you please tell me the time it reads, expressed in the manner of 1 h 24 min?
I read 4 h 41 min
